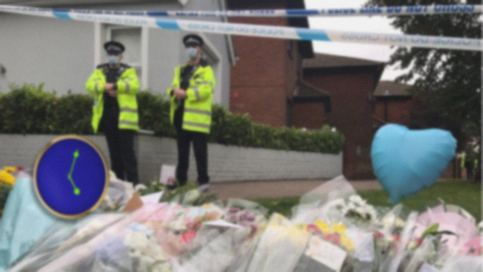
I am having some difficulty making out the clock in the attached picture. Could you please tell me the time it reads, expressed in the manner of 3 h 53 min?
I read 5 h 03 min
